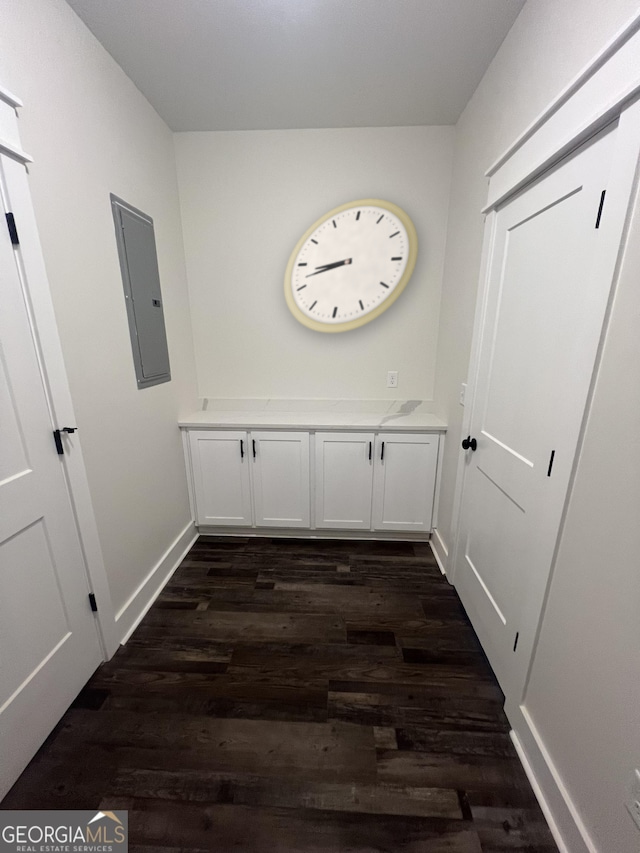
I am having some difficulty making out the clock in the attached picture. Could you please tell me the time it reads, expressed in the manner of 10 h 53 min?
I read 8 h 42 min
